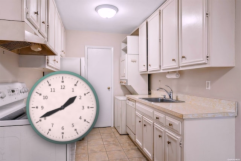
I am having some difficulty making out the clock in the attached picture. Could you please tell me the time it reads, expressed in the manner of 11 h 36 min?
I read 1 h 41 min
